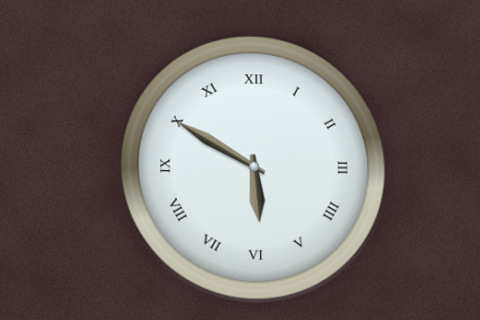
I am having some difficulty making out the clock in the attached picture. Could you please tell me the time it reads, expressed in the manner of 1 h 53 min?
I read 5 h 50 min
